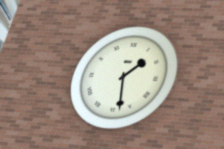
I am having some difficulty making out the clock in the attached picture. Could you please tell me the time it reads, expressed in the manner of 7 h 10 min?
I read 1 h 28 min
